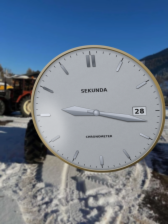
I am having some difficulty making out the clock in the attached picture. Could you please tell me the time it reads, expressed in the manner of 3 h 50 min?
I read 9 h 17 min
